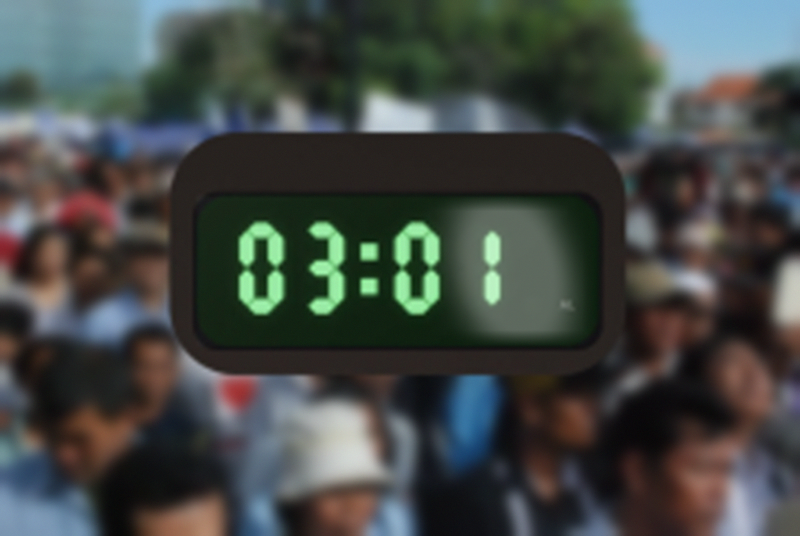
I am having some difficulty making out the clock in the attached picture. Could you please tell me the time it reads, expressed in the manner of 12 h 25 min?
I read 3 h 01 min
